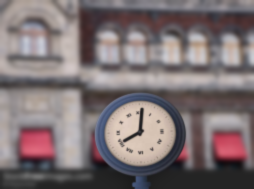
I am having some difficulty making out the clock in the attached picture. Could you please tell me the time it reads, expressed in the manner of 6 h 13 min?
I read 8 h 01 min
